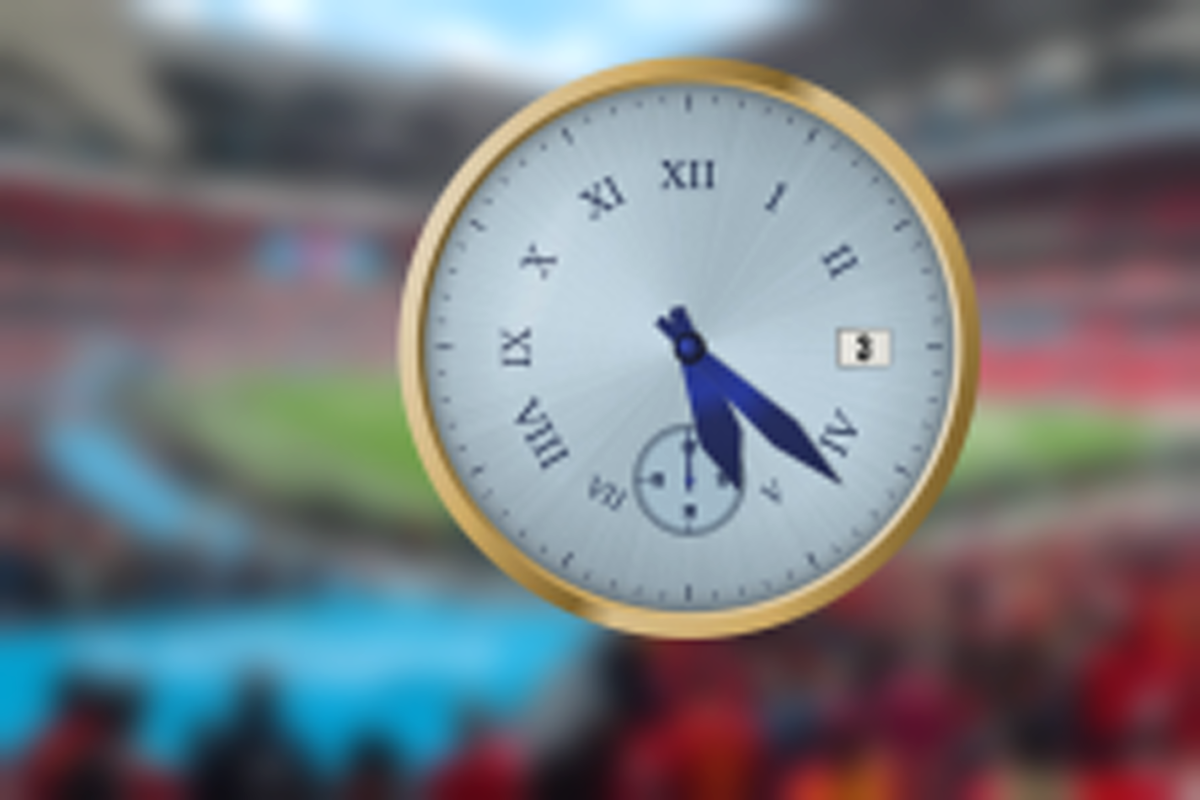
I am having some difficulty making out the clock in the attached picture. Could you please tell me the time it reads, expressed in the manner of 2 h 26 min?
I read 5 h 22 min
